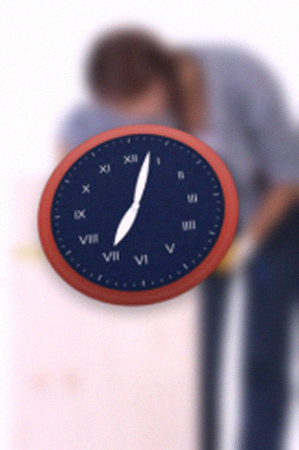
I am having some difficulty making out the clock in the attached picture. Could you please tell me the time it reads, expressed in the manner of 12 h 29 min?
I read 7 h 03 min
